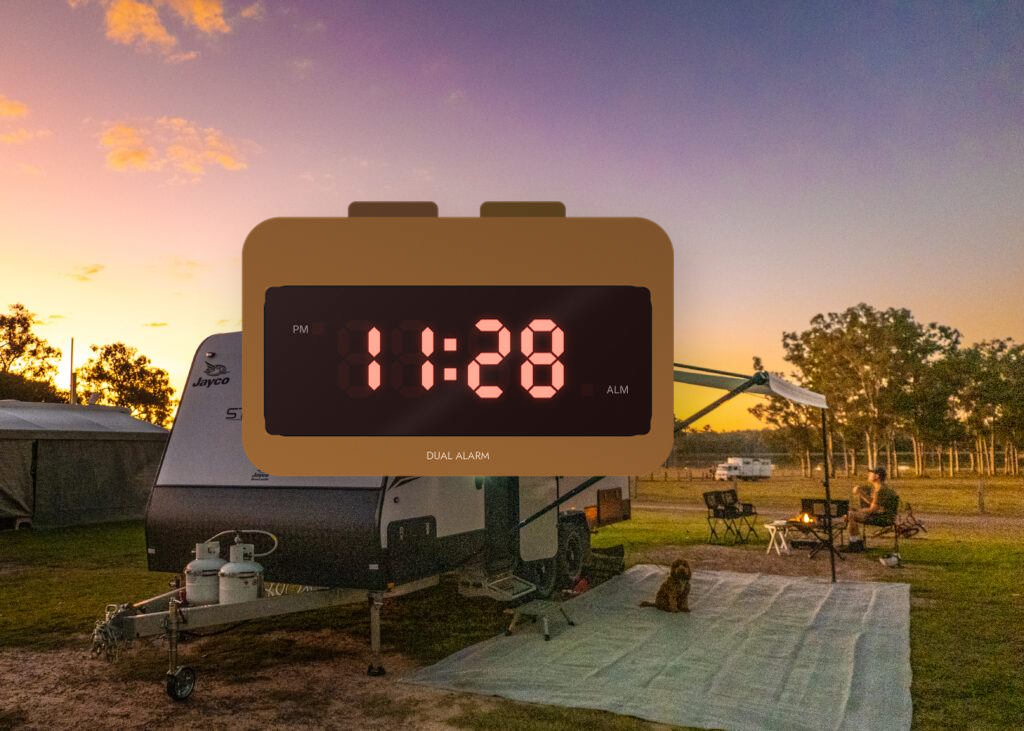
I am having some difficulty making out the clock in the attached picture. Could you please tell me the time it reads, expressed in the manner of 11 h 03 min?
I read 11 h 28 min
